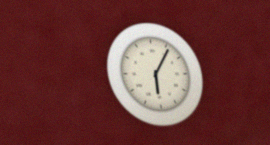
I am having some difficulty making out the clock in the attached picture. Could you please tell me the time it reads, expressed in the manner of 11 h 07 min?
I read 6 h 06 min
